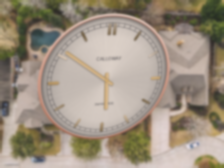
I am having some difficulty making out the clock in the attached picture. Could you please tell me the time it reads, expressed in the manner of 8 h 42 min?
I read 5 h 51 min
